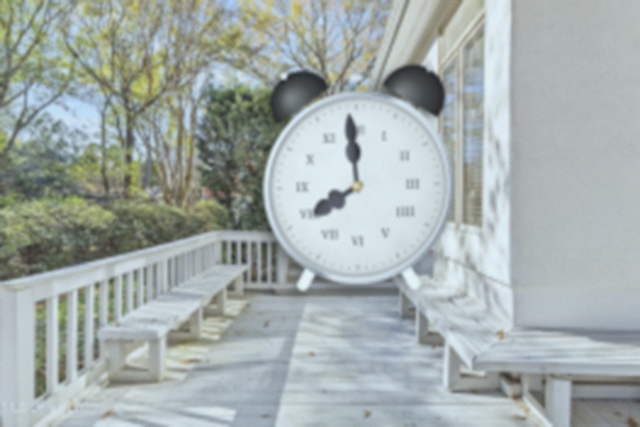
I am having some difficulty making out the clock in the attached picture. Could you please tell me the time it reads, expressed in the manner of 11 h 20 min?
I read 7 h 59 min
